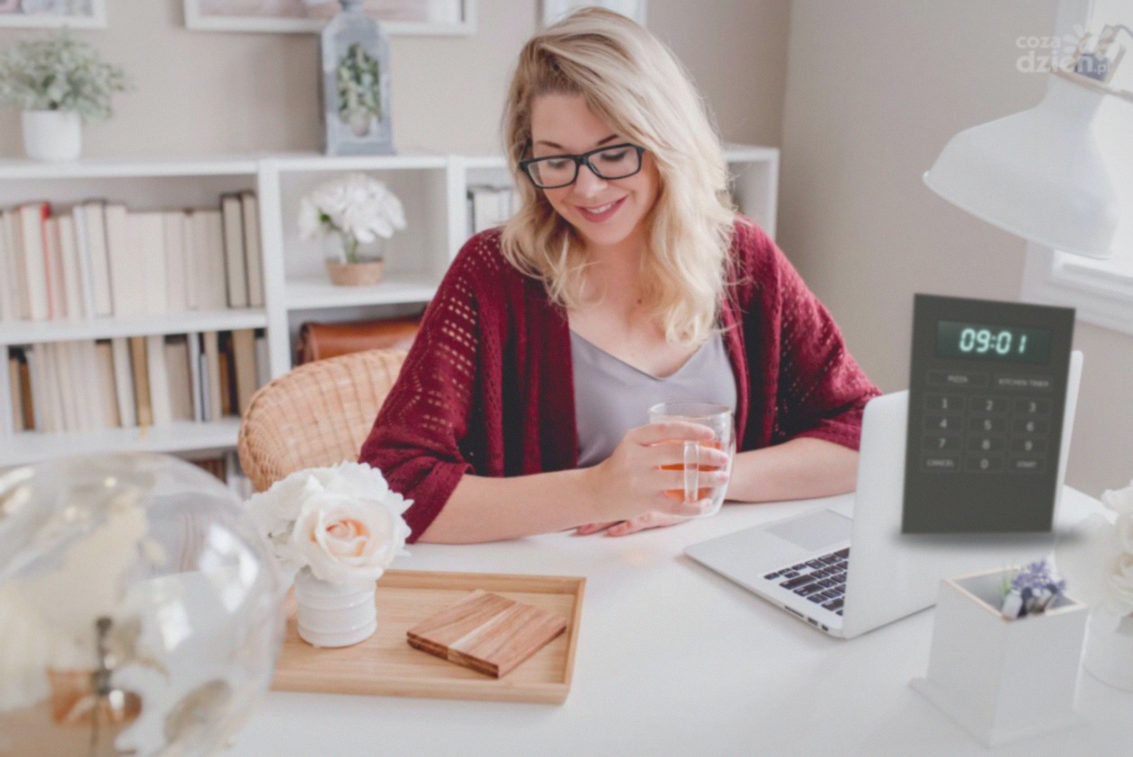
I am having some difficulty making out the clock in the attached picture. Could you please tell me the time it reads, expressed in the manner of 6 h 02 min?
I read 9 h 01 min
